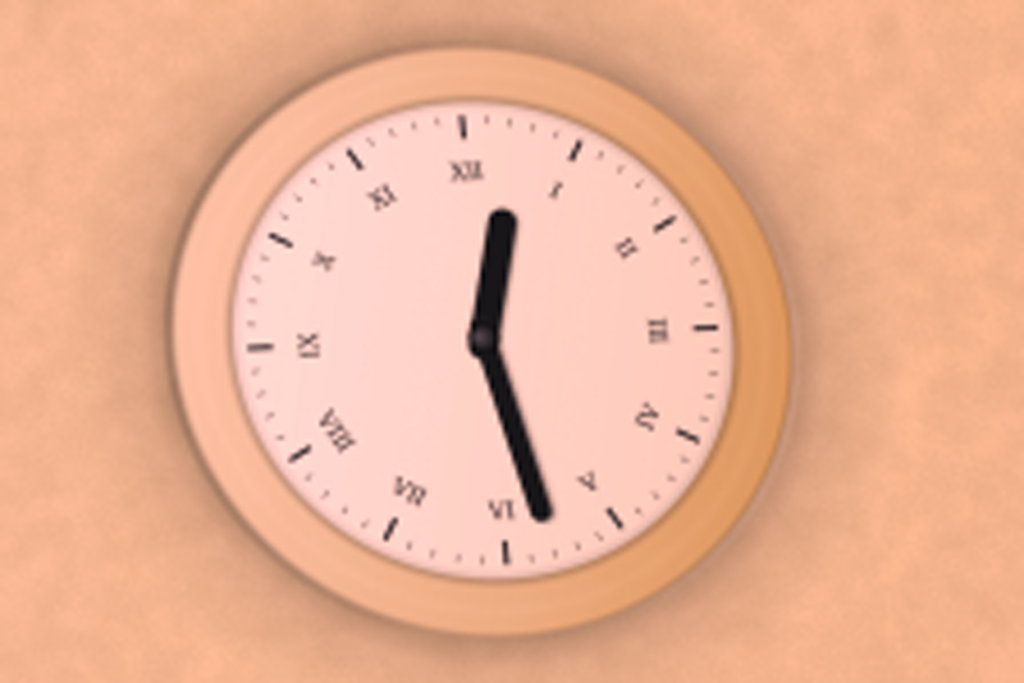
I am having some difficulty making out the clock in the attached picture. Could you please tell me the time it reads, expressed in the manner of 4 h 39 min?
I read 12 h 28 min
